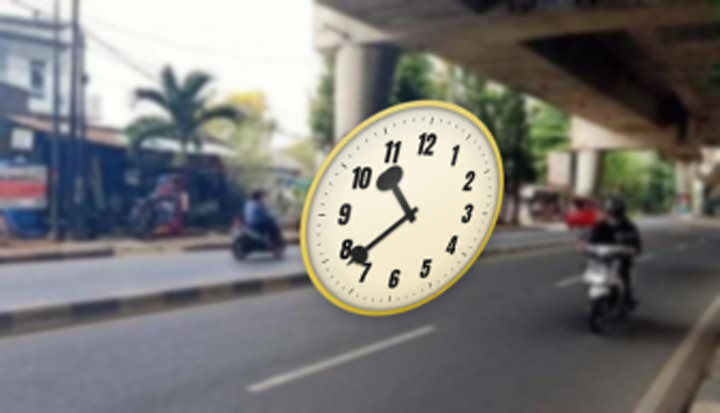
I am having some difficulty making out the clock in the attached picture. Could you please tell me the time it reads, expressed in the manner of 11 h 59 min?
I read 10 h 38 min
